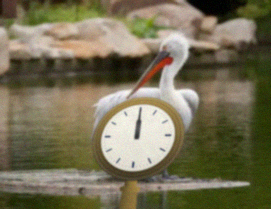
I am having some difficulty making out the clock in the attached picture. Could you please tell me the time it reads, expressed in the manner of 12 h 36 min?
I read 12 h 00 min
